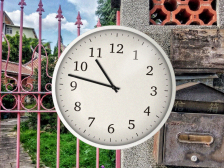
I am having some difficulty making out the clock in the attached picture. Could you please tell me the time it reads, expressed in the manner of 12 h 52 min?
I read 10 h 47 min
